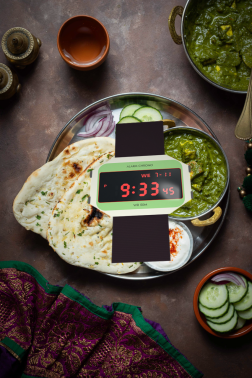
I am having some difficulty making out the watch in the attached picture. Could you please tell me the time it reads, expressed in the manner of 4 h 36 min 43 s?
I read 9 h 33 min 45 s
